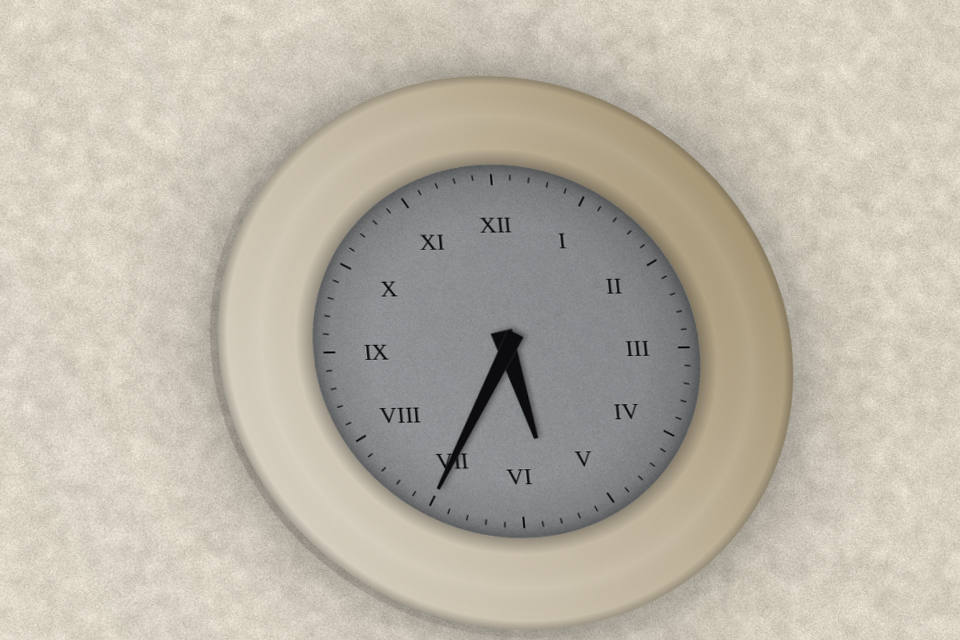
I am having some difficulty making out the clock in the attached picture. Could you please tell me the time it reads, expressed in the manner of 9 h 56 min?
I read 5 h 35 min
